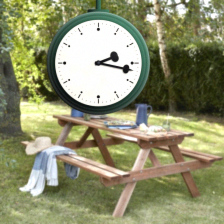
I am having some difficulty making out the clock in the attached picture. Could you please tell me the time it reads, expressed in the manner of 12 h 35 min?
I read 2 h 17 min
